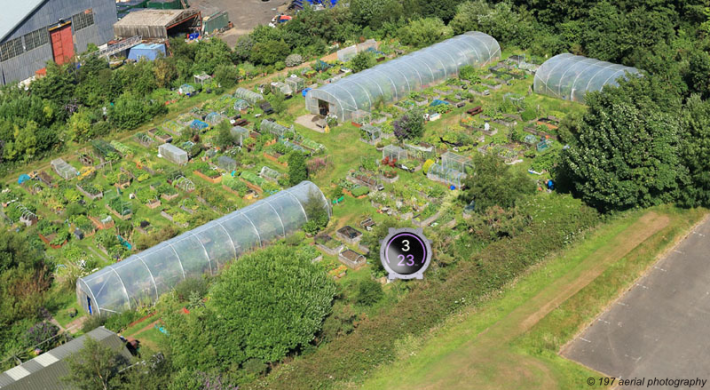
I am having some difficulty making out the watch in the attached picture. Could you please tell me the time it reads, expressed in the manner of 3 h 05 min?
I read 3 h 23 min
